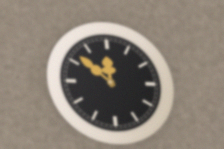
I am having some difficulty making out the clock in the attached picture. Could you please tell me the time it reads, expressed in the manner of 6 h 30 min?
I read 11 h 52 min
